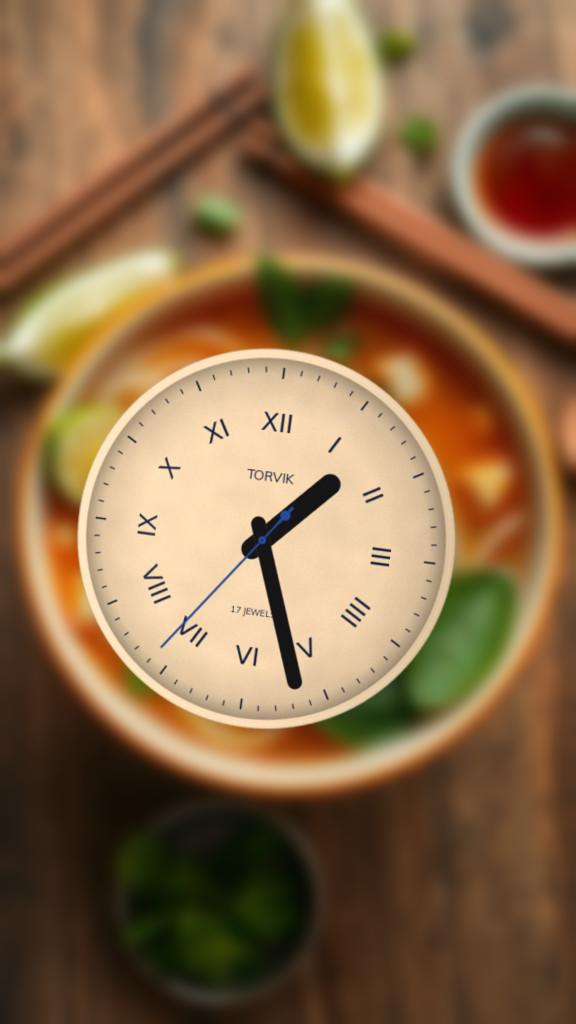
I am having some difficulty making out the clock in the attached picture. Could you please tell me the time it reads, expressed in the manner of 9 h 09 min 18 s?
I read 1 h 26 min 36 s
